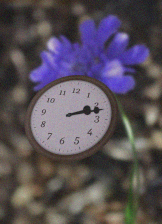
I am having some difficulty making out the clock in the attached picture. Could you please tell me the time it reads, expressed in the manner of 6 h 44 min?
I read 2 h 12 min
